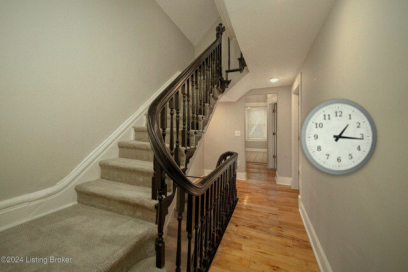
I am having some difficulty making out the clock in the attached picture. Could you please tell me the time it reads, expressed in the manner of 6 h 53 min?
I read 1 h 16 min
